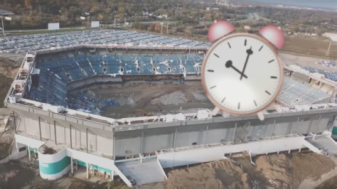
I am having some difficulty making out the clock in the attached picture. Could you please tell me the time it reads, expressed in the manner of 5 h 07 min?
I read 10 h 02 min
